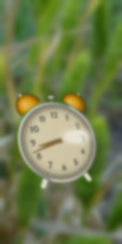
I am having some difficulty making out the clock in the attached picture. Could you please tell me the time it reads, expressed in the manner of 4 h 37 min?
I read 8 h 42 min
